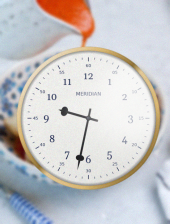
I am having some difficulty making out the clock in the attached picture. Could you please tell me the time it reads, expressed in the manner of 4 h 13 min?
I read 9 h 32 min
